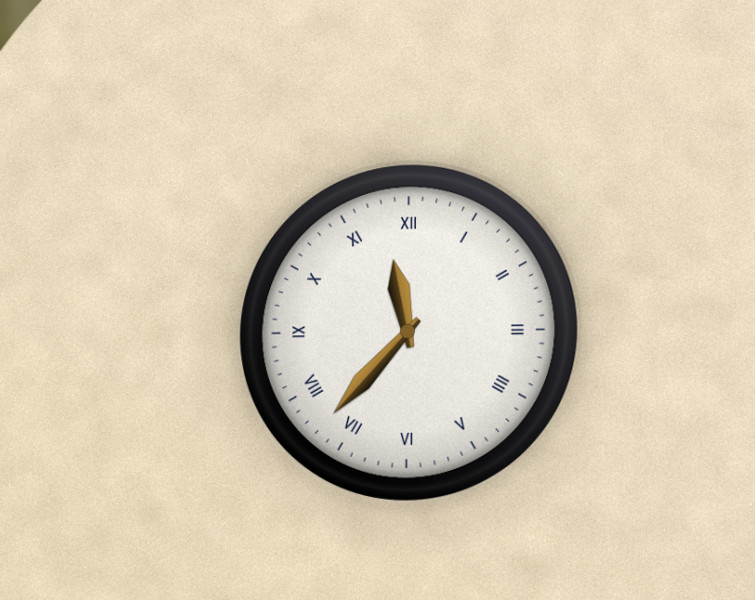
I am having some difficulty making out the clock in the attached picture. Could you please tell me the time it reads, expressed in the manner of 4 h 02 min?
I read 11 h 37 min
